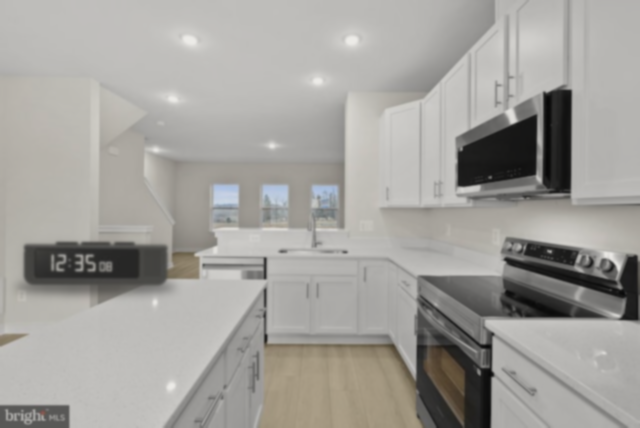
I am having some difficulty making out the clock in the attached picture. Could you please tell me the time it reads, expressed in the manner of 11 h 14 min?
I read 12 h 35 min
